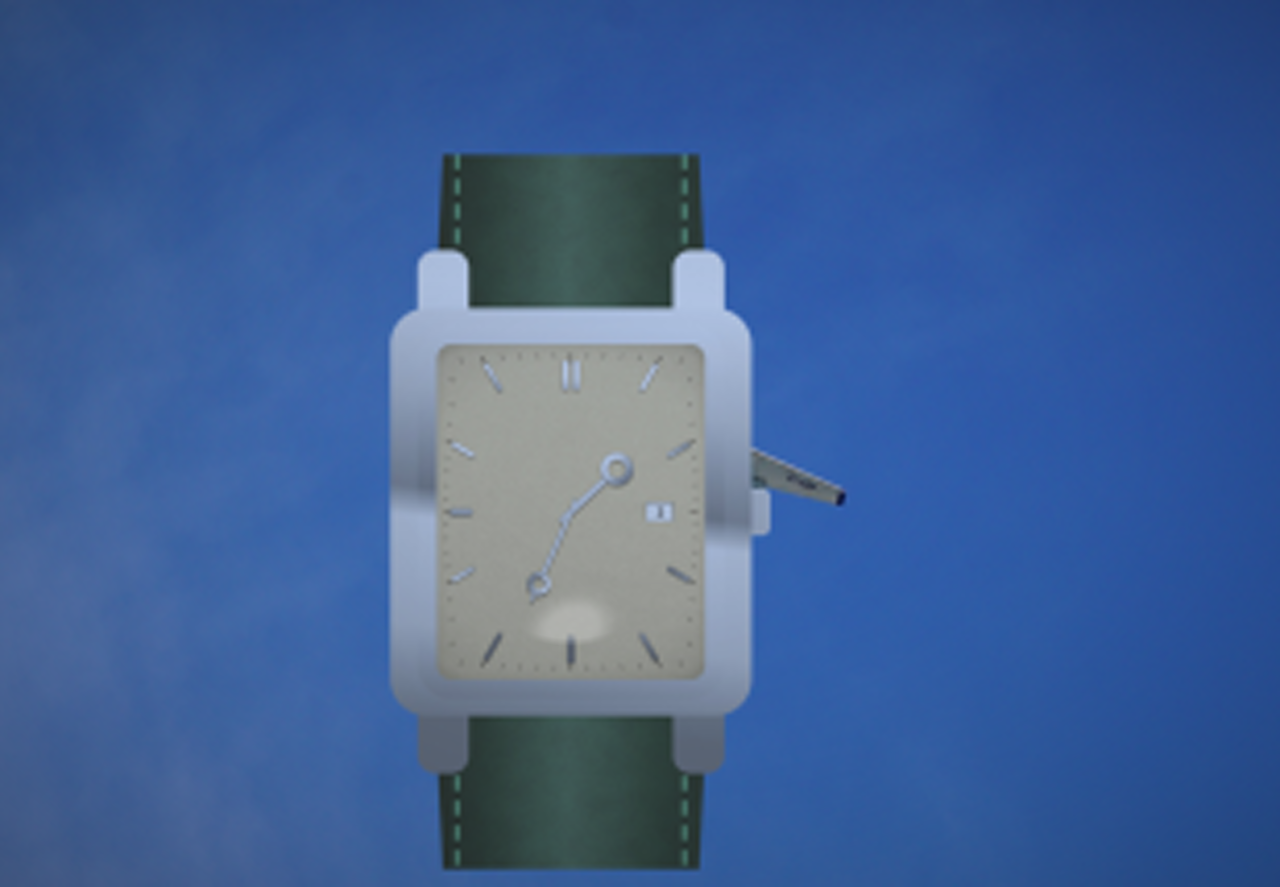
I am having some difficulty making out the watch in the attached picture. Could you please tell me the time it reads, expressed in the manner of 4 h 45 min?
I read 1 h 34 min
